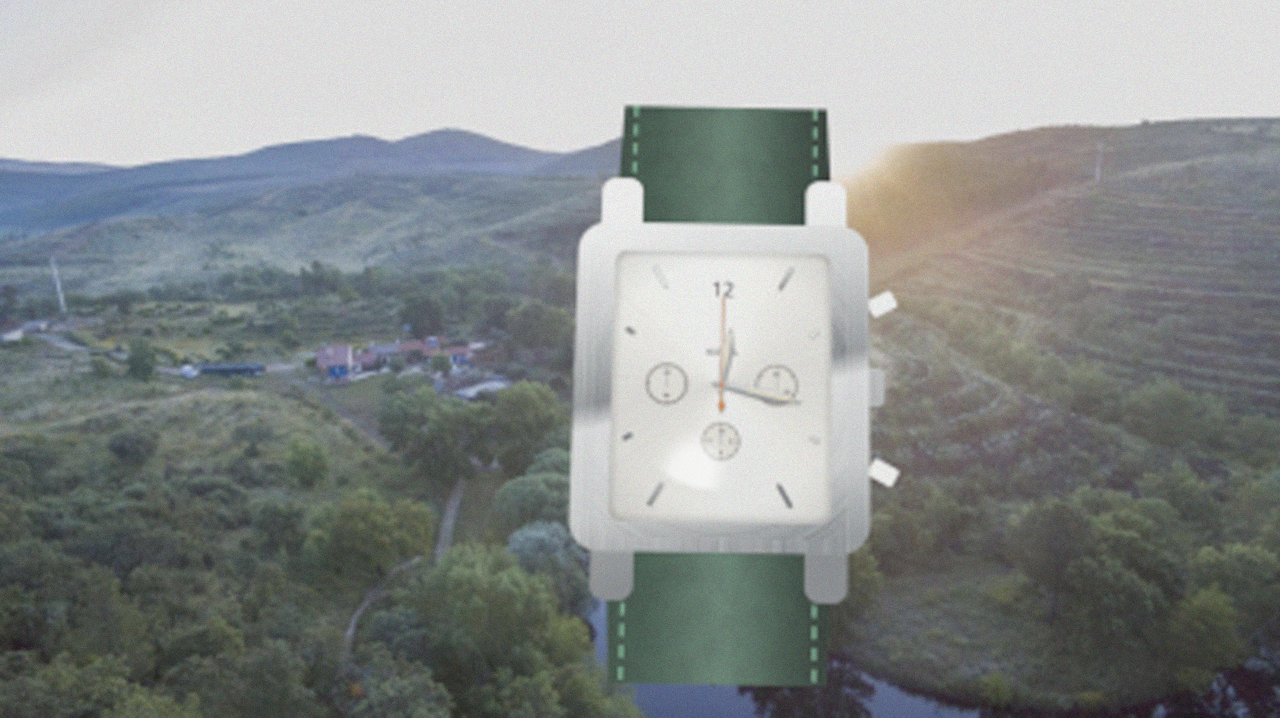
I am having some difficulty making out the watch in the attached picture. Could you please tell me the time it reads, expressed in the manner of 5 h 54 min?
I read 12 h 17 min
